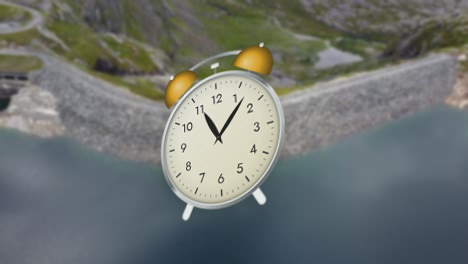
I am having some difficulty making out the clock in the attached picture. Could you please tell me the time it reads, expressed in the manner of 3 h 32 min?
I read 11 h 07 min
